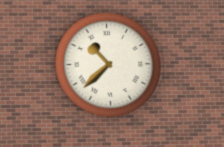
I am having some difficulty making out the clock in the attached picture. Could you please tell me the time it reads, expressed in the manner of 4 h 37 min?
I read 10 h 38 min
